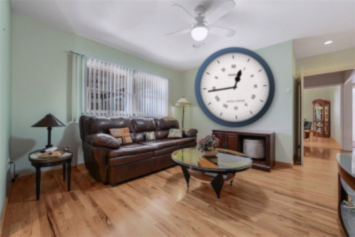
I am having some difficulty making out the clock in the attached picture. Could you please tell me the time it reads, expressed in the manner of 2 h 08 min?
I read 12 h 44 min
